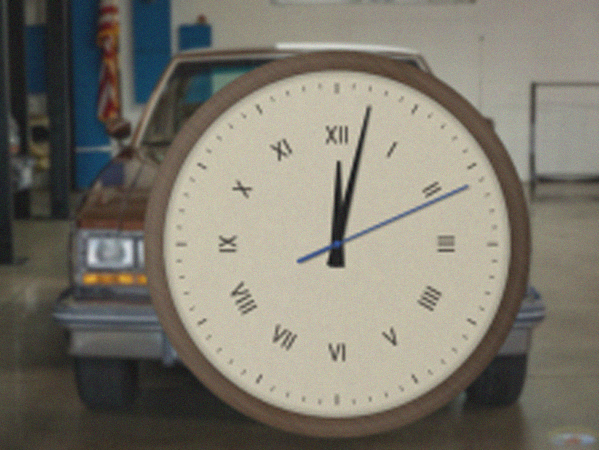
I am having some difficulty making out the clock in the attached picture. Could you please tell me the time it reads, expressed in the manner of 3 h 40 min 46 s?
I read 12 h 02 min 11 s
